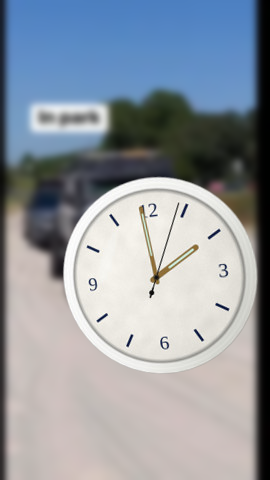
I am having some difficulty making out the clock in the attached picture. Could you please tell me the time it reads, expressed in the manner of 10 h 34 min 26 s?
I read 1 h 59 min 04 s
